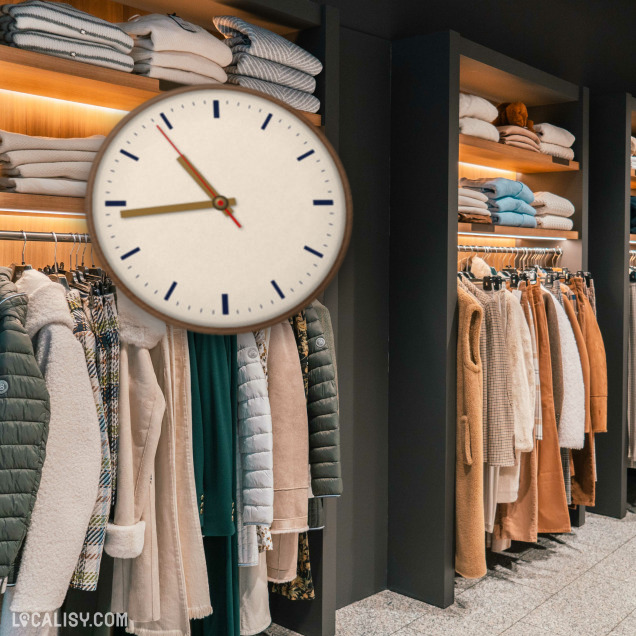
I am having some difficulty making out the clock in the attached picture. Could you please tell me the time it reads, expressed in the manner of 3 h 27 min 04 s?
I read 10 h 43 min 54 s
